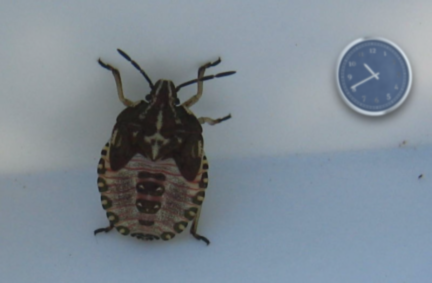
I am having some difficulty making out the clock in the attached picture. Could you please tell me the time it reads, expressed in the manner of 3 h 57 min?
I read 10 h 41 min
